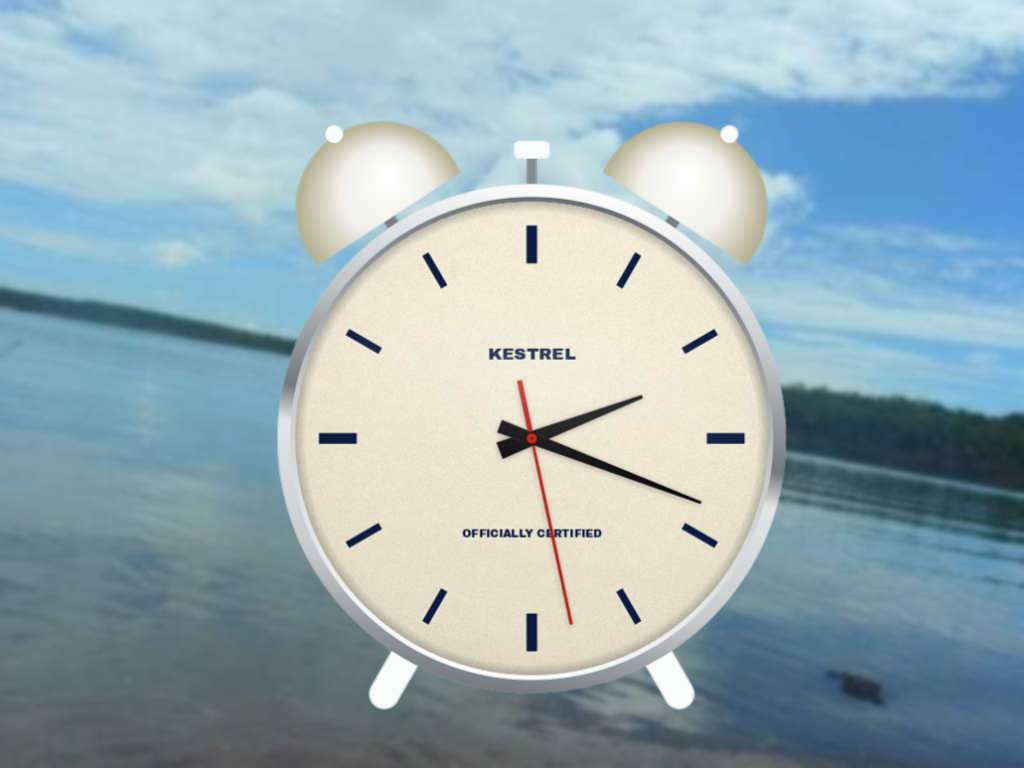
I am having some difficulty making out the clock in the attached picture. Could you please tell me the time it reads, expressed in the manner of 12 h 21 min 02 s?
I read 2 h 18 min 28 s
